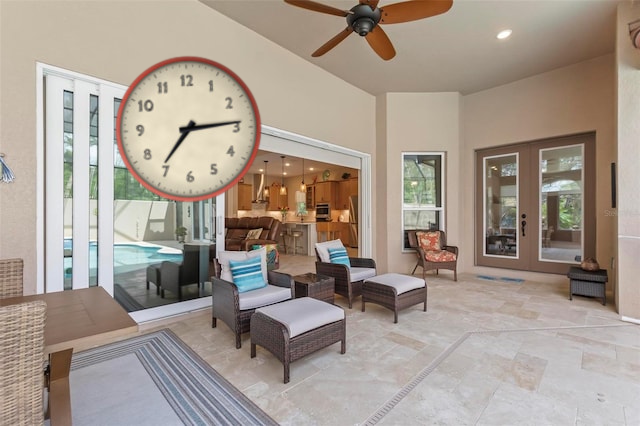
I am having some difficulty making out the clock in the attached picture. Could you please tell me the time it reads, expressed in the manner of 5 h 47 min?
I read 7 h 14 min
